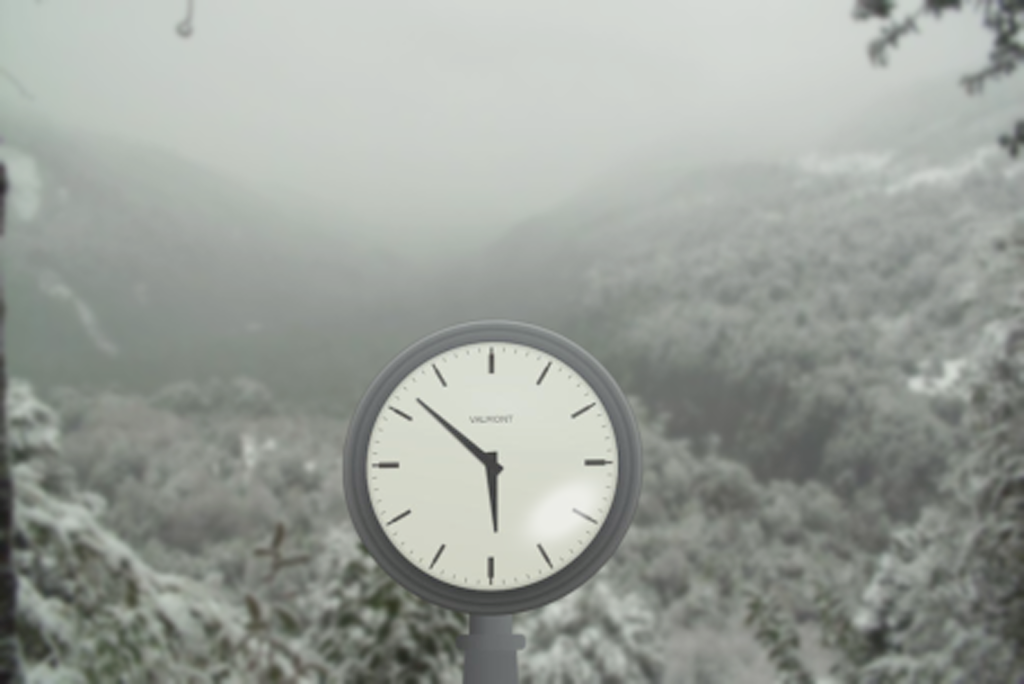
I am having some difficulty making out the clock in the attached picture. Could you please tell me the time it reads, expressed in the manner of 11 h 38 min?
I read 5 h 52 min
